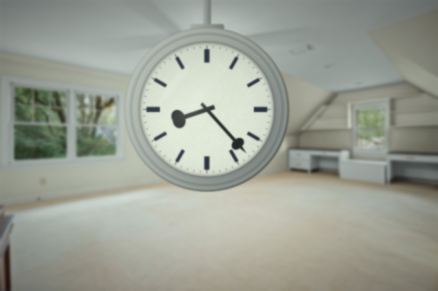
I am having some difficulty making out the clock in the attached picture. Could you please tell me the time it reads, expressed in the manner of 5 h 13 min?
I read 8 h 23 min
